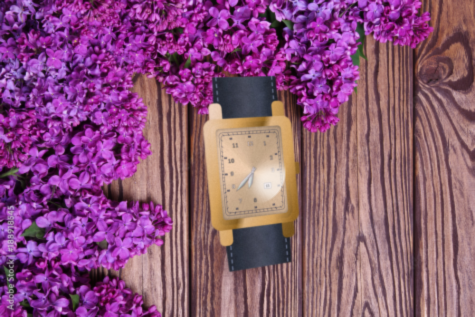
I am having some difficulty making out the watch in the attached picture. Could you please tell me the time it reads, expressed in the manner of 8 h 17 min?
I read 6 h 38 min
